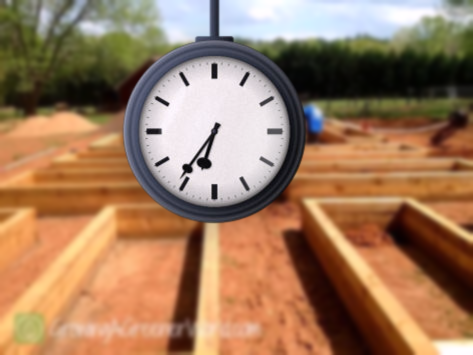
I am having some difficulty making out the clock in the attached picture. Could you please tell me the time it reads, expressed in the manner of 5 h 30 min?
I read 6 h 36 min
